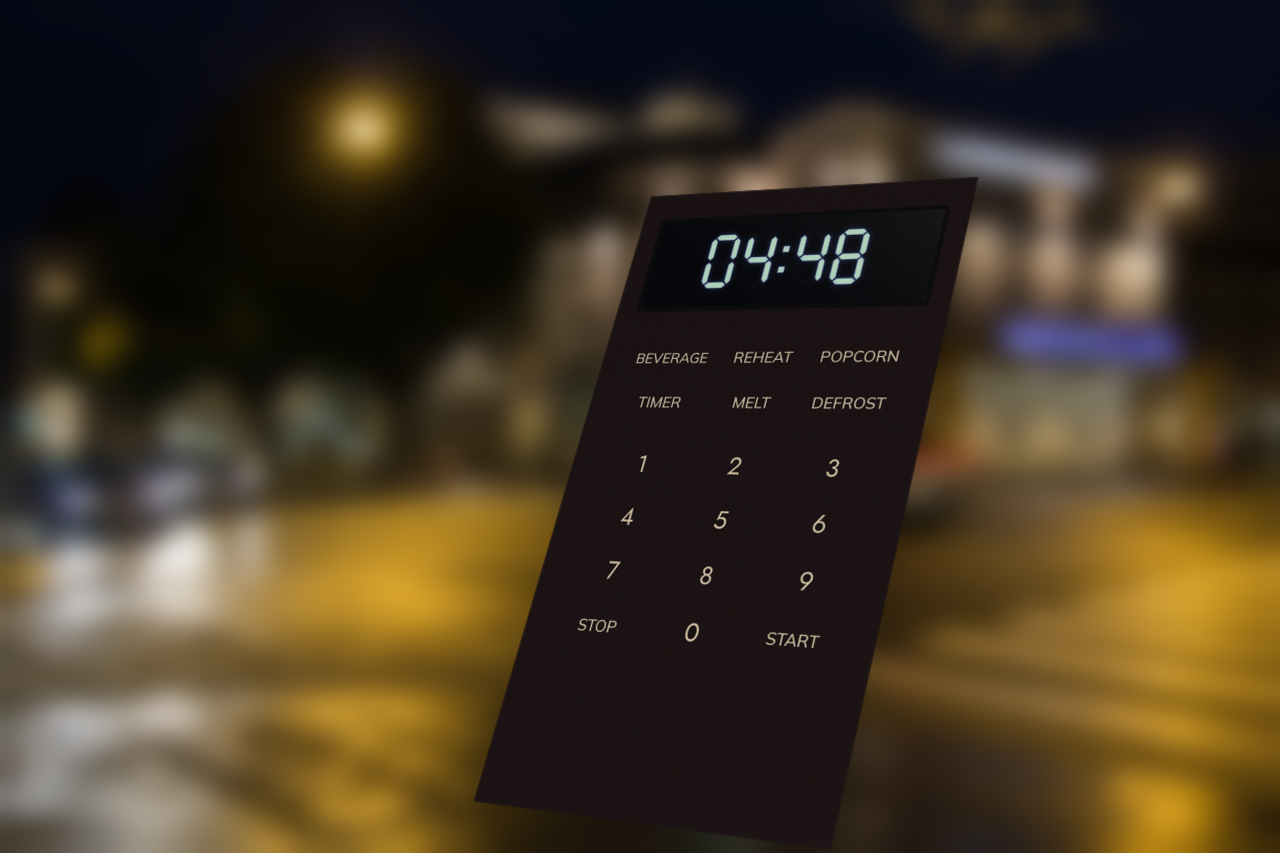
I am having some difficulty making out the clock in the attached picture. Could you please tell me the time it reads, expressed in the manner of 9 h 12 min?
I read 4 h 48 min
